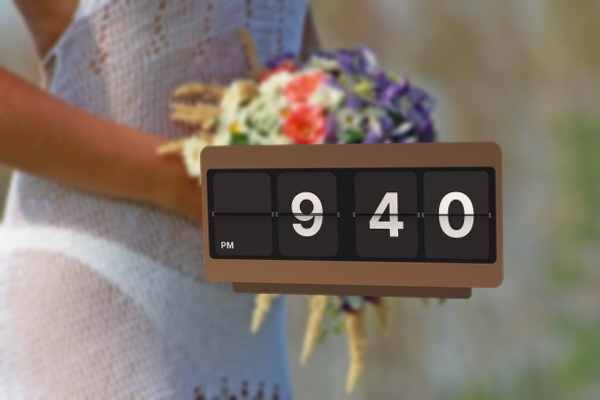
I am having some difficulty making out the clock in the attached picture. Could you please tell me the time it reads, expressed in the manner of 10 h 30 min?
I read 9 h 40 min
